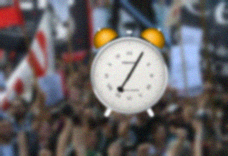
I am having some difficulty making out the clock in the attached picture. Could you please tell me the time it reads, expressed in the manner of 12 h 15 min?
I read 7 h 05 min
